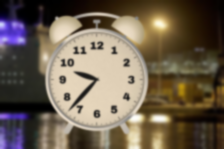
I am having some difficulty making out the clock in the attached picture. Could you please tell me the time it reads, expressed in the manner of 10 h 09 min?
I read 9 h 37 min
